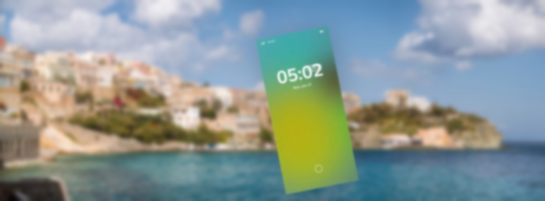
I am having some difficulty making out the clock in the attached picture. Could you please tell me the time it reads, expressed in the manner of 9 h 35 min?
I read 5 h 02 min
